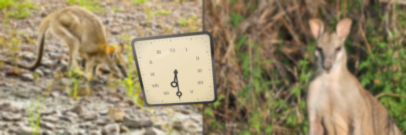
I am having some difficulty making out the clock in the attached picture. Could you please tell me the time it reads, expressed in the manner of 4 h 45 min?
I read 6 h 30 min
